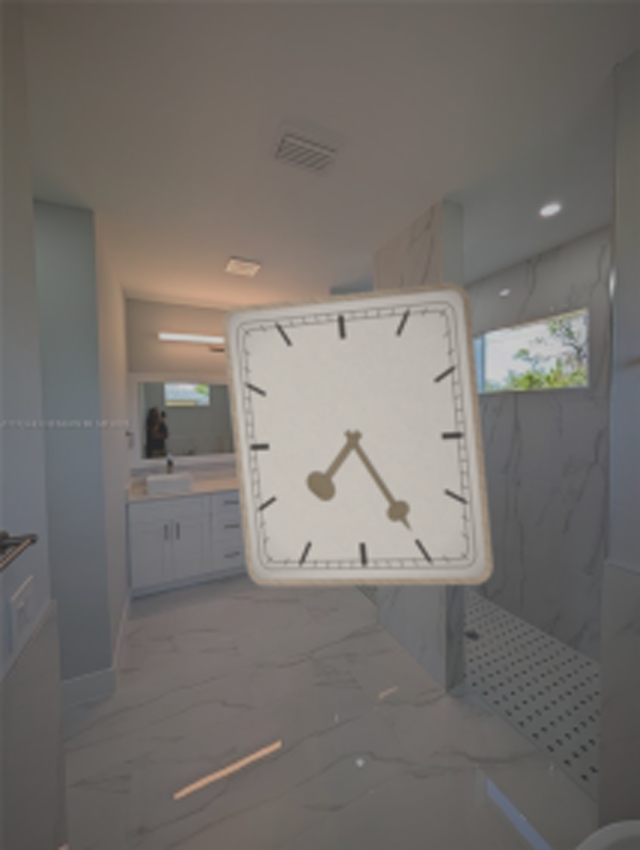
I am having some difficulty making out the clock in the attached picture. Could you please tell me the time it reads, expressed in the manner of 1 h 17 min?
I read 7 h 25 min
